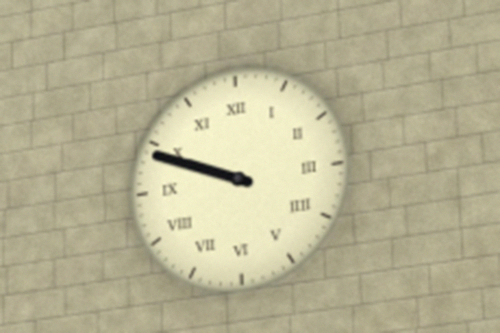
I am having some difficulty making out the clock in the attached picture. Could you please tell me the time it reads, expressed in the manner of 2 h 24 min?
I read 9 h 49 min
